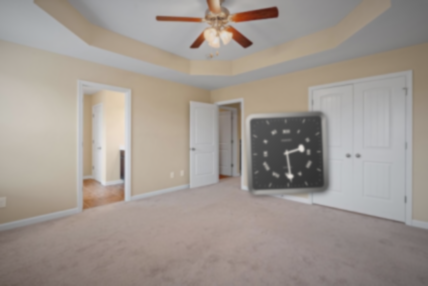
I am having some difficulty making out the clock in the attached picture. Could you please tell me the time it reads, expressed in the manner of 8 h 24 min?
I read 2 h 29 min
